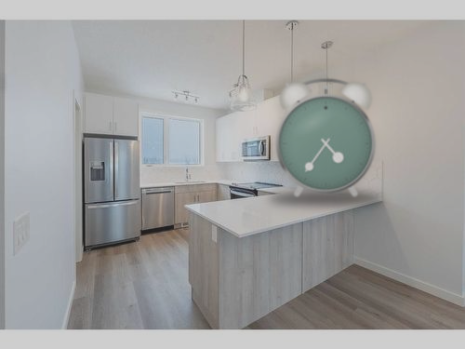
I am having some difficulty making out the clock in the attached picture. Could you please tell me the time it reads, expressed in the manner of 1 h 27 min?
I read 4 h 36 min
